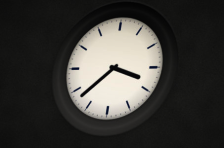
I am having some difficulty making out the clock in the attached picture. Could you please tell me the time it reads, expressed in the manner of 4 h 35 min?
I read 3 h 38 min
